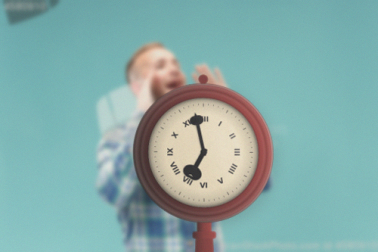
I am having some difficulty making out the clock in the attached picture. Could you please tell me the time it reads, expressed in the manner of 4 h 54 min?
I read 6 h 58 min
